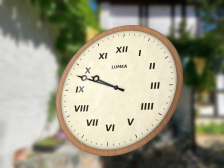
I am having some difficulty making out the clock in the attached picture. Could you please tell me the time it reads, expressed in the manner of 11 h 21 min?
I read 9 h 48 min
